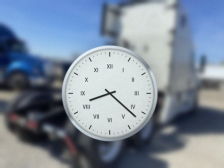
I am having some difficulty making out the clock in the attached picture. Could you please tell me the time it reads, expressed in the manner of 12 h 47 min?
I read 8 h 22 min
